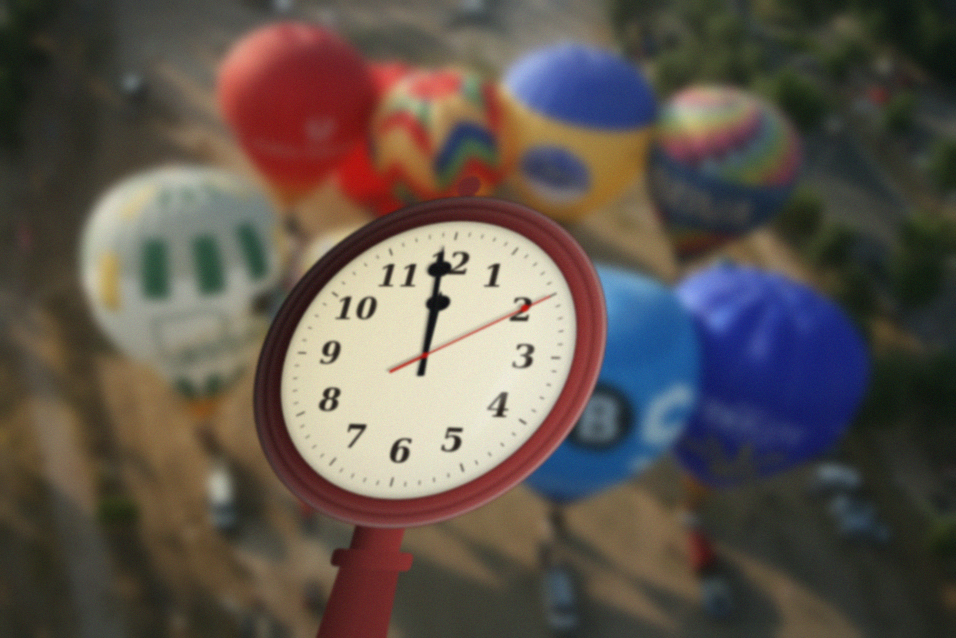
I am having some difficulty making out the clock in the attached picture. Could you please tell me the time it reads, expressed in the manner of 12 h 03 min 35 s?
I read 11 h 59 min 10 s
